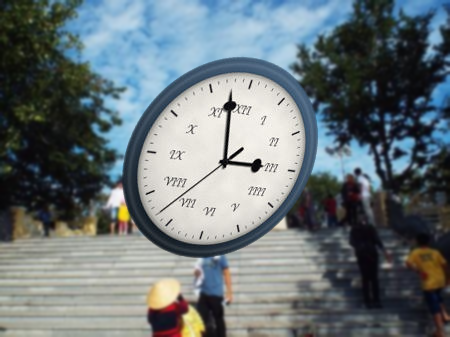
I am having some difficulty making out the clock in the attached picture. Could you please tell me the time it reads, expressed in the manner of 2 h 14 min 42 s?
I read 2 h 57 min 37 s
